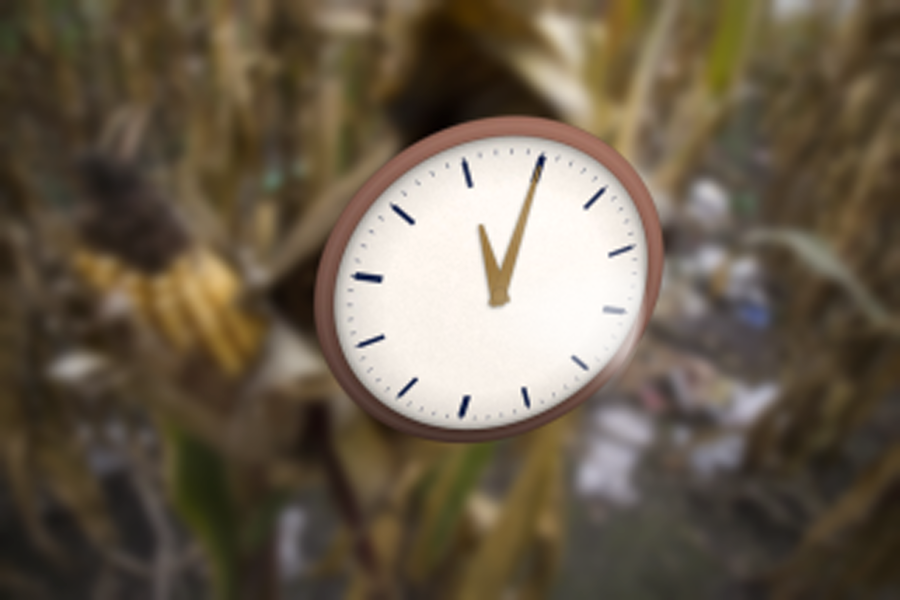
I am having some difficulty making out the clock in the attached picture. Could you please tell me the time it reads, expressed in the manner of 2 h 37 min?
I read 11 h 00 min
